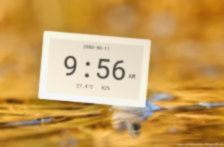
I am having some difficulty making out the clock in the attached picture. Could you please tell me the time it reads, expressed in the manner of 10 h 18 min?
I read 9 h 56 min
